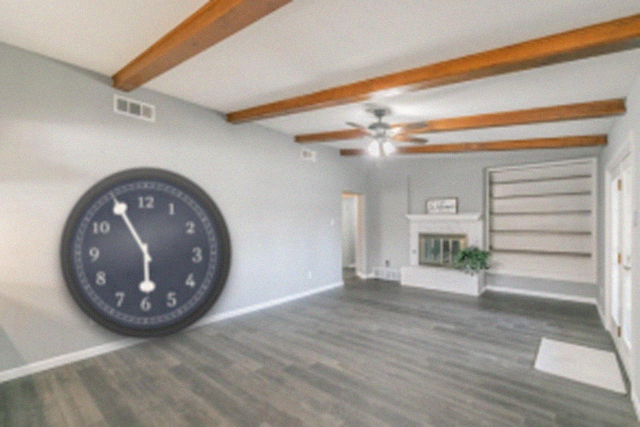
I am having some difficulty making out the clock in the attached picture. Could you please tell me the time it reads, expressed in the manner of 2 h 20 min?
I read 5 h 55 min
